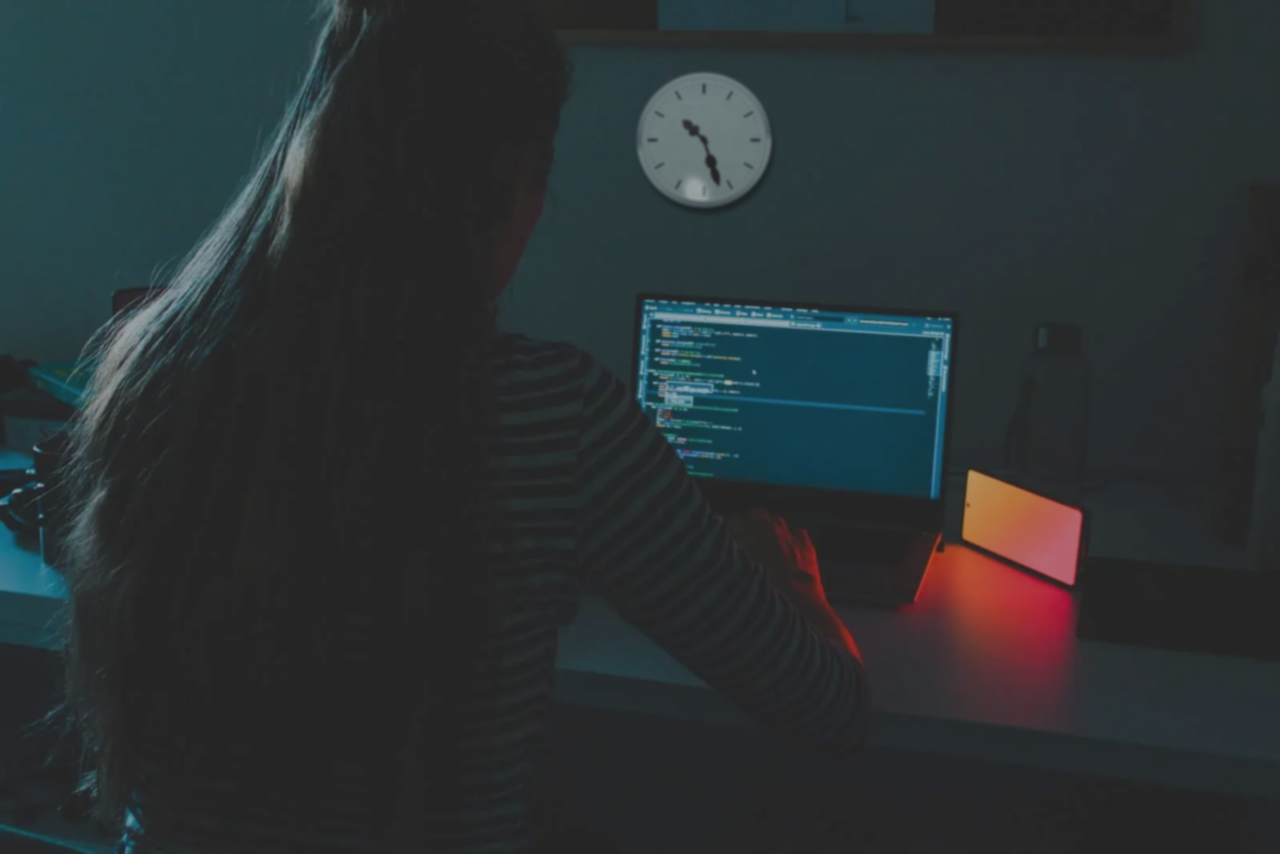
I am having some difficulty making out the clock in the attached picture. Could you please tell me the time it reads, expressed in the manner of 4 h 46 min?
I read 10 h 27 min
